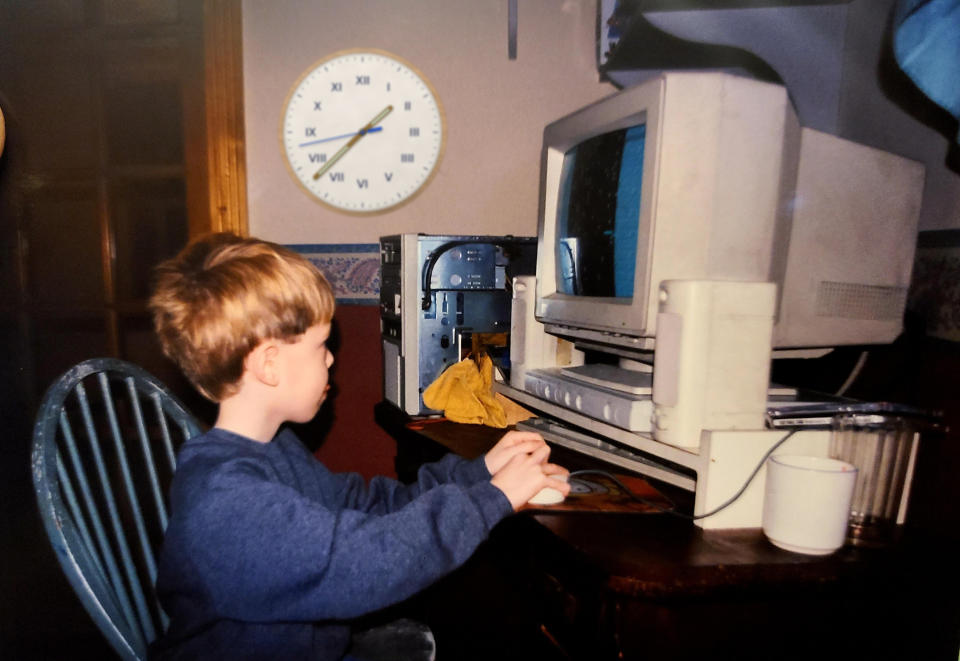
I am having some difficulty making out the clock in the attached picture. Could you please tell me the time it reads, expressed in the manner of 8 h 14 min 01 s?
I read 1 h 37 min 43 s
